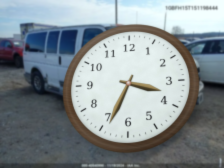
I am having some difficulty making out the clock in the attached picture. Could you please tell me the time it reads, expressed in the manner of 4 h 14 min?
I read 3 h 34 min
